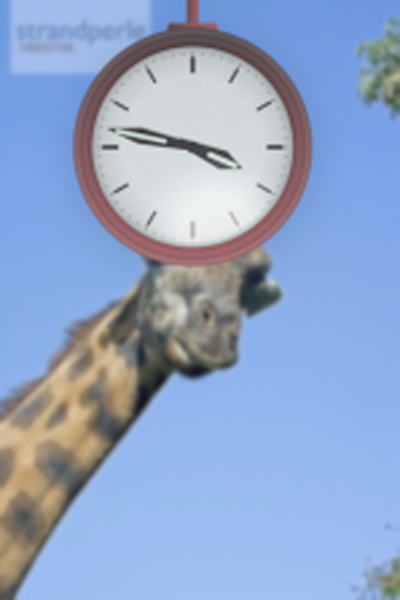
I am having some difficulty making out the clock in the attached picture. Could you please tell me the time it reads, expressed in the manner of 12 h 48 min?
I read 3 h 47 min
